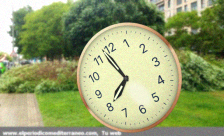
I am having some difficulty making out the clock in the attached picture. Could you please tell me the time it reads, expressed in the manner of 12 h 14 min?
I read 7 h 58 min
